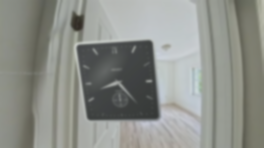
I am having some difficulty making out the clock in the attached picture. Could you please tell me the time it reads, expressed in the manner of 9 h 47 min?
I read 8 h 24 min
